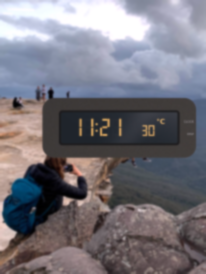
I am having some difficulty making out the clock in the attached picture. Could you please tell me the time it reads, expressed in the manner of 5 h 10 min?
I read 11 h 21 min
